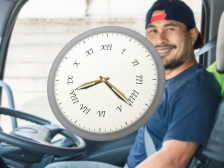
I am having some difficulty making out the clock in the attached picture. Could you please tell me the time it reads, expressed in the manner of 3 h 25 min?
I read 8 h 22 min
